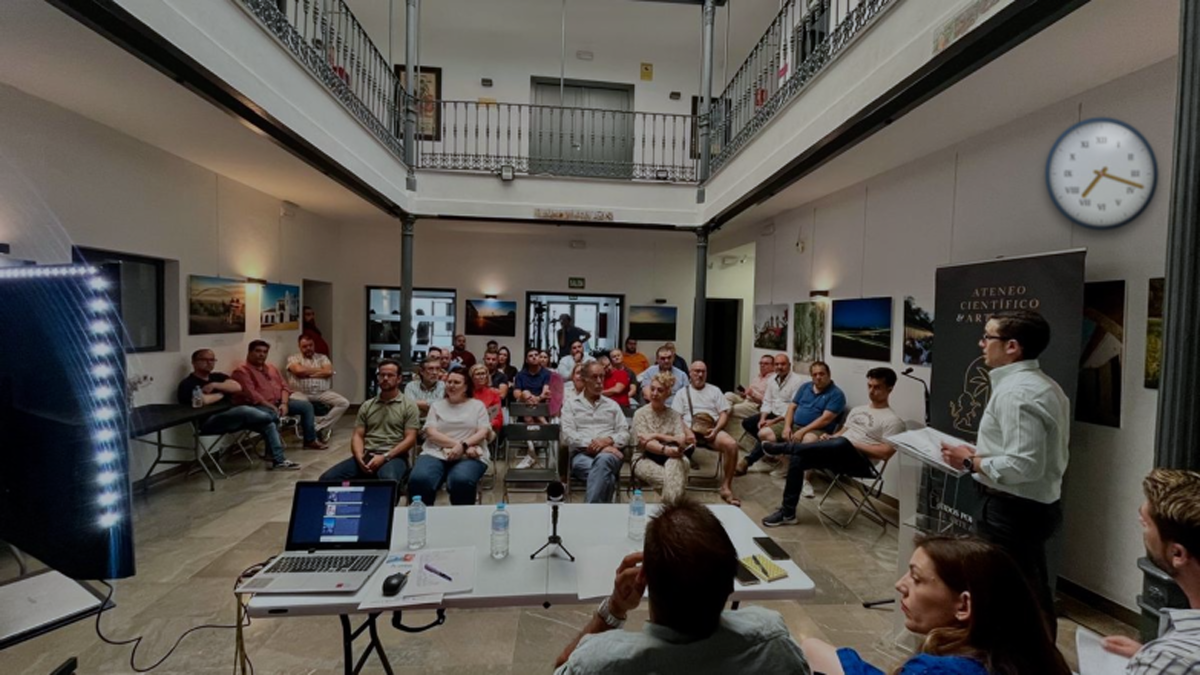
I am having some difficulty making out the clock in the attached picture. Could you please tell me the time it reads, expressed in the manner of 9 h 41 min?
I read 7 h 18 min
